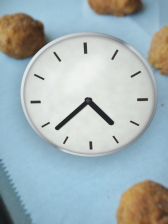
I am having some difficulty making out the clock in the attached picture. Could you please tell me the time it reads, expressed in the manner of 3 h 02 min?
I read 4 h 38 min
